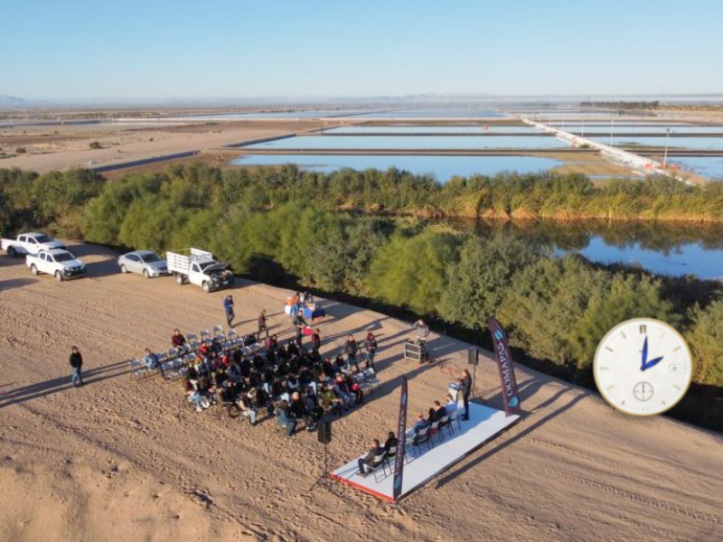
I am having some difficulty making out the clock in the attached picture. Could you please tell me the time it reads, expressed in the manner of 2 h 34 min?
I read 2 h 01 min
